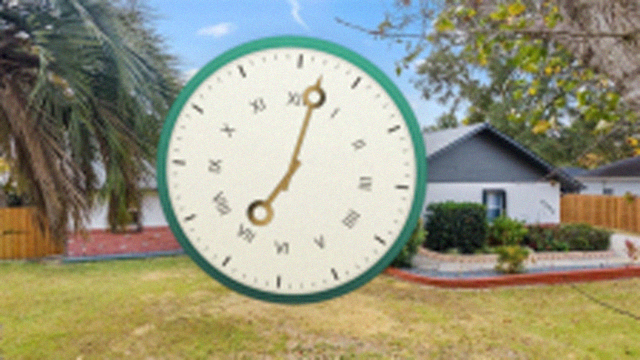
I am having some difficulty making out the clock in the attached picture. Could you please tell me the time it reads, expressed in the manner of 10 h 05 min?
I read 7 h 02 min
